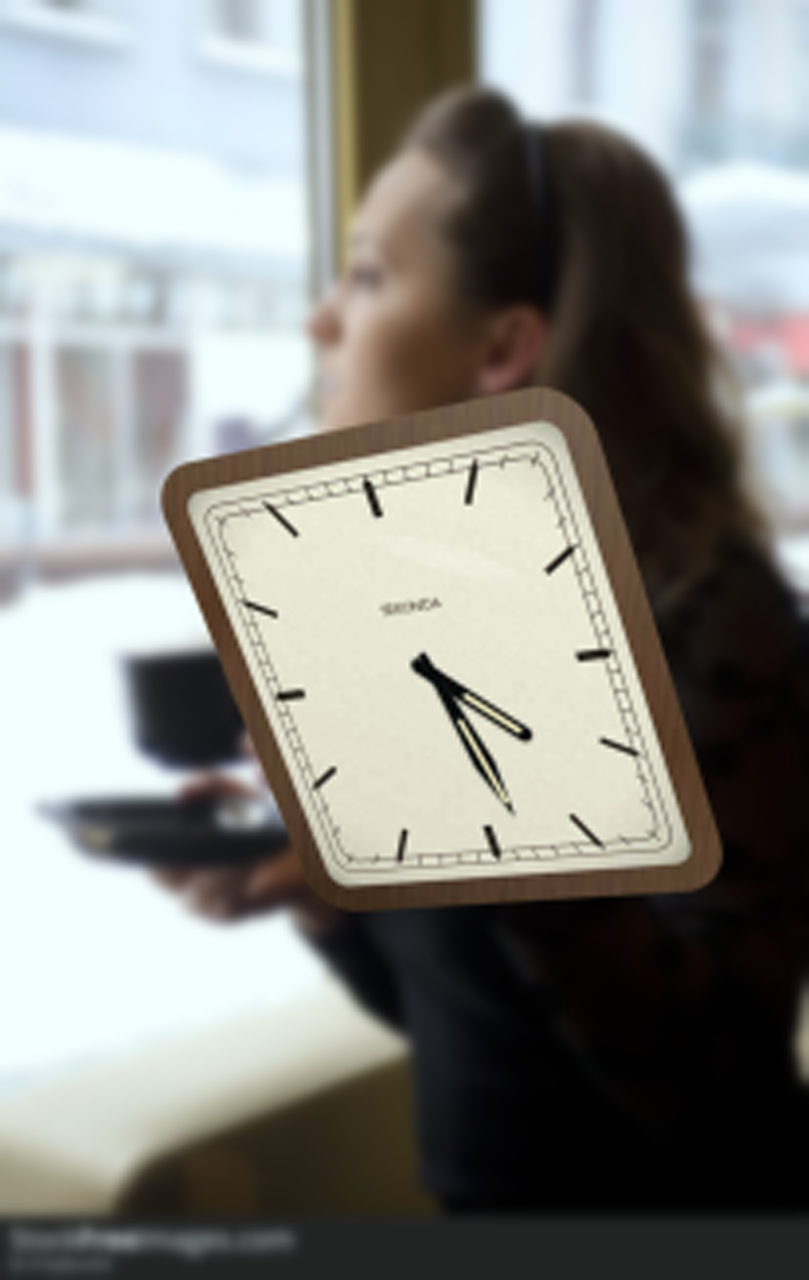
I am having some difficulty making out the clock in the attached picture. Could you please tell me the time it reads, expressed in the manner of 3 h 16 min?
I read 4 h 28 min
